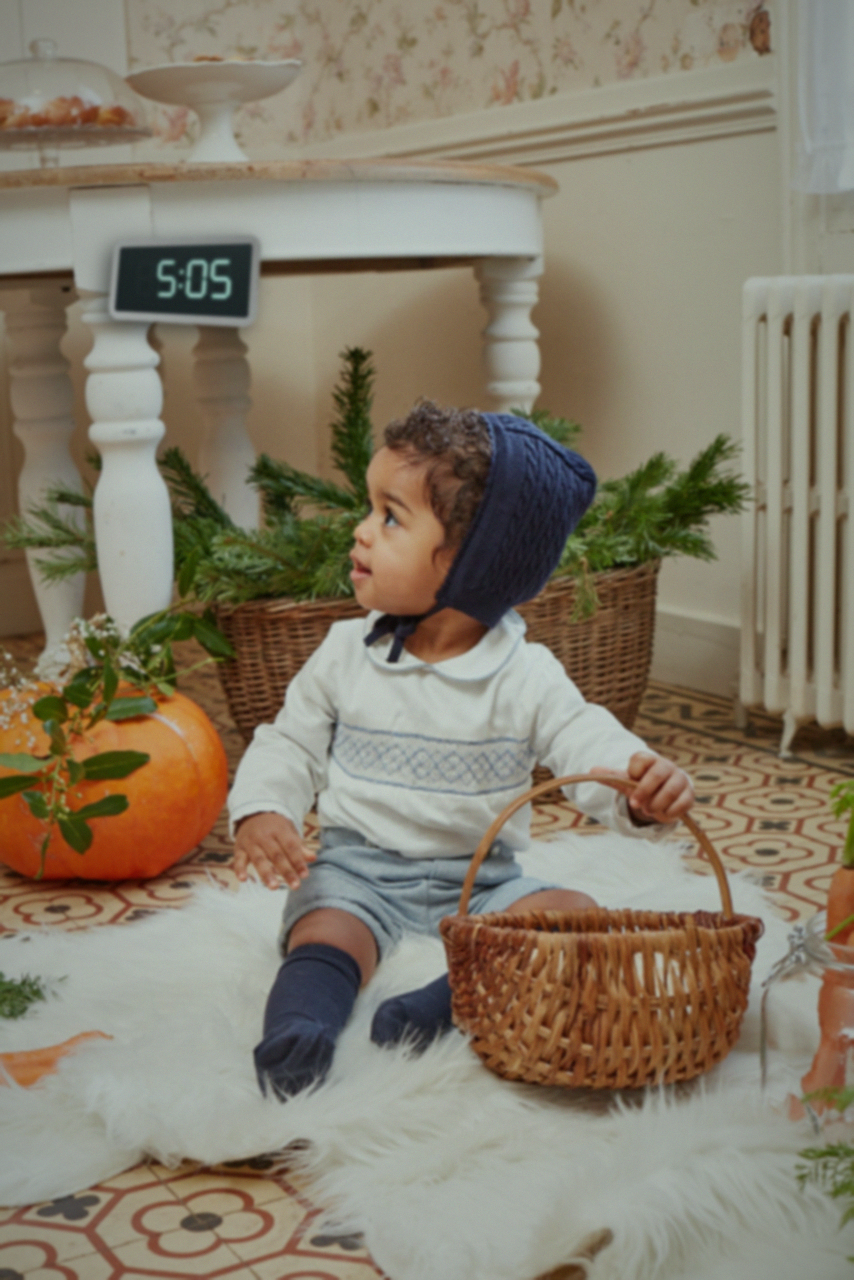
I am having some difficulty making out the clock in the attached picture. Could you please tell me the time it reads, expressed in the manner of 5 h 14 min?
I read 5 h 05 min
